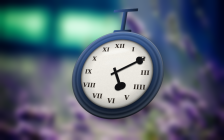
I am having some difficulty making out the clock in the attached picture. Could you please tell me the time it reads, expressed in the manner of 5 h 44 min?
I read 5 h 10 min
